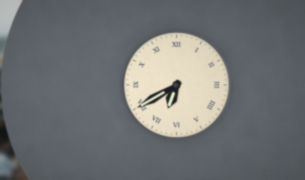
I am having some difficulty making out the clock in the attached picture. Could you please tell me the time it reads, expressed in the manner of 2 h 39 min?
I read 6 h 40 min
